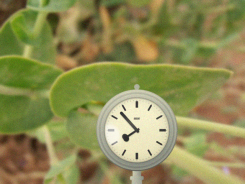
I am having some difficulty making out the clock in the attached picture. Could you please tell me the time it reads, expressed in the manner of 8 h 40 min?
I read 7 h 53 min
